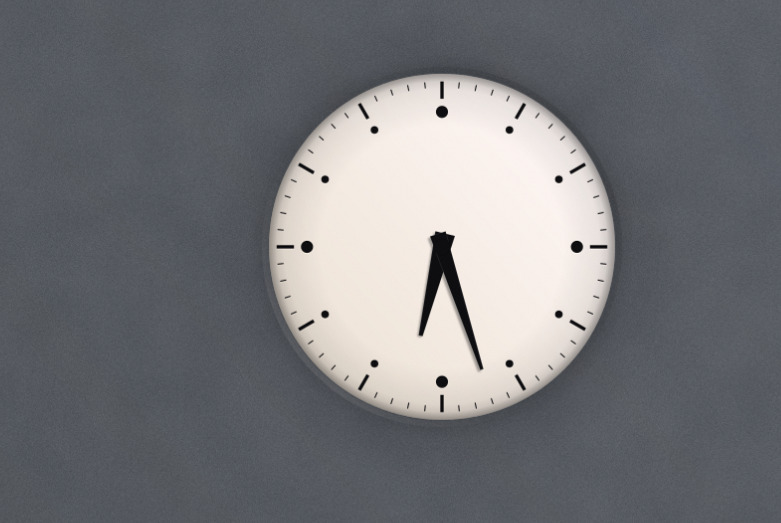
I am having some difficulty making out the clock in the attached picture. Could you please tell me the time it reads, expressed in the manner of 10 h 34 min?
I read 6 h 27 min
